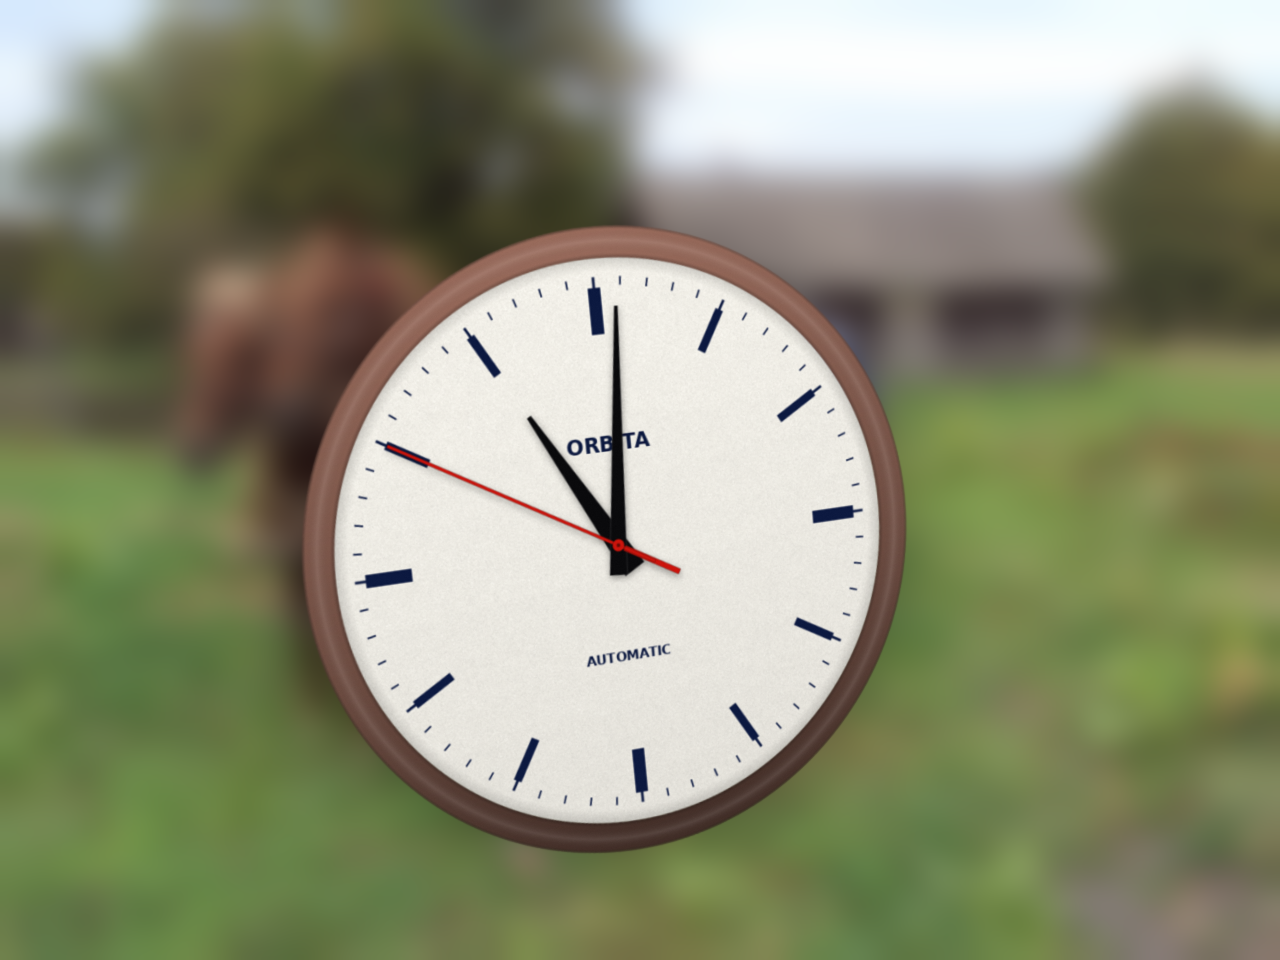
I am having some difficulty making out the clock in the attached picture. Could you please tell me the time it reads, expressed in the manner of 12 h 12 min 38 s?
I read 11 h 00 min 50 s
